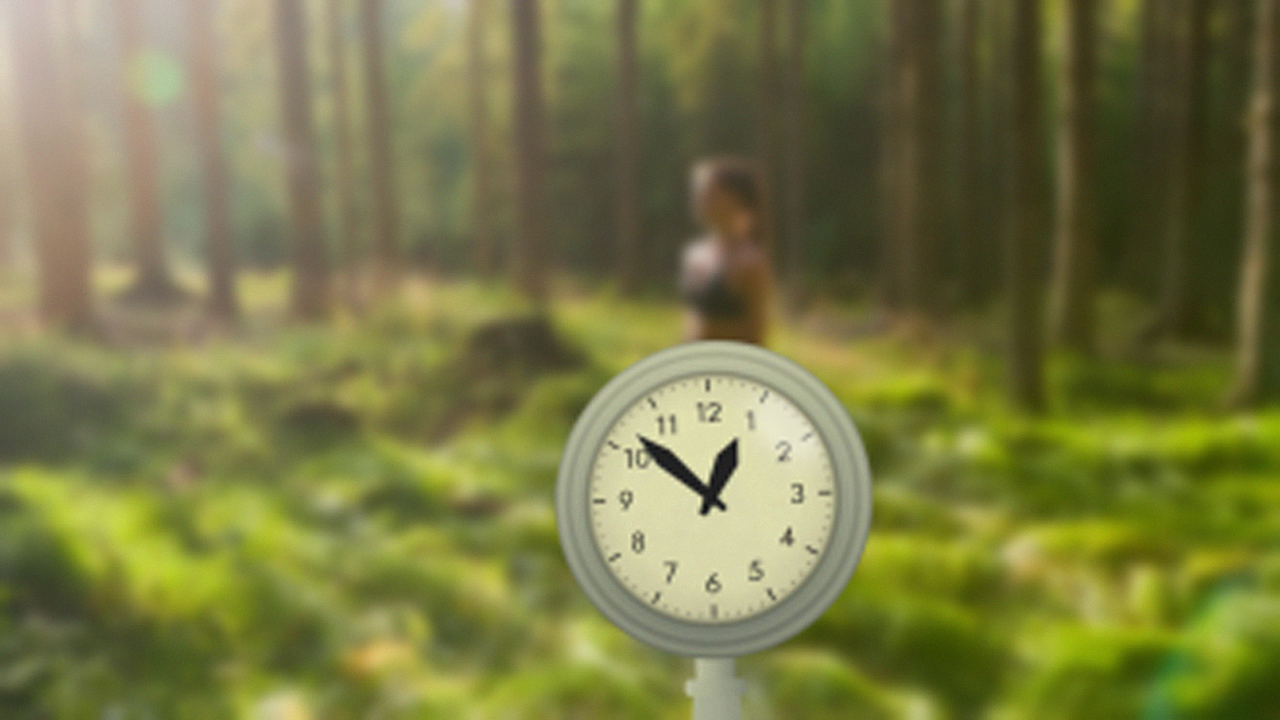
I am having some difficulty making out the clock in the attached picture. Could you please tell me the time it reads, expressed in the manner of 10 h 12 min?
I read 12 h 52 min
